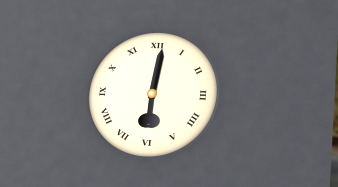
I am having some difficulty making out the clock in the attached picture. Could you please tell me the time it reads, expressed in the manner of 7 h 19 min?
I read 6 h 01 min
